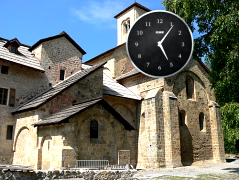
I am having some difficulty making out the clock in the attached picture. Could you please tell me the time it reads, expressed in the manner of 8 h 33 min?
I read 5 h 06 min
